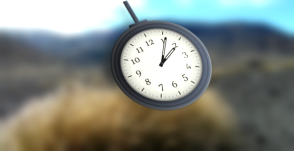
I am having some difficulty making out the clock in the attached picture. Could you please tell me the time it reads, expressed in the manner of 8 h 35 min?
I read 2 h 06 min
